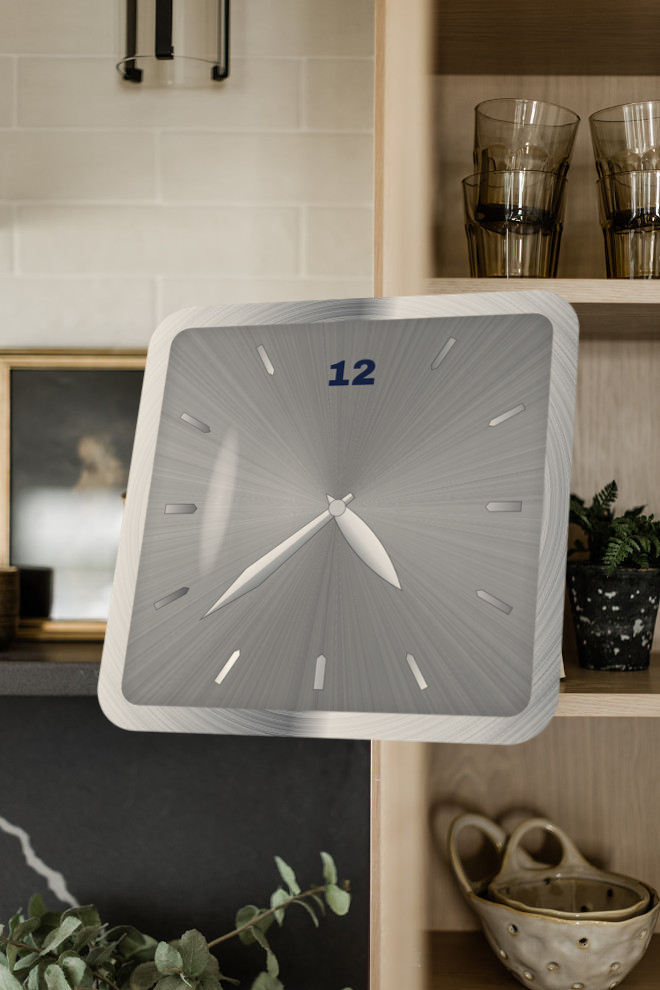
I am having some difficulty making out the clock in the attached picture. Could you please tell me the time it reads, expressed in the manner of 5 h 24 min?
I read 4 h 38 min
